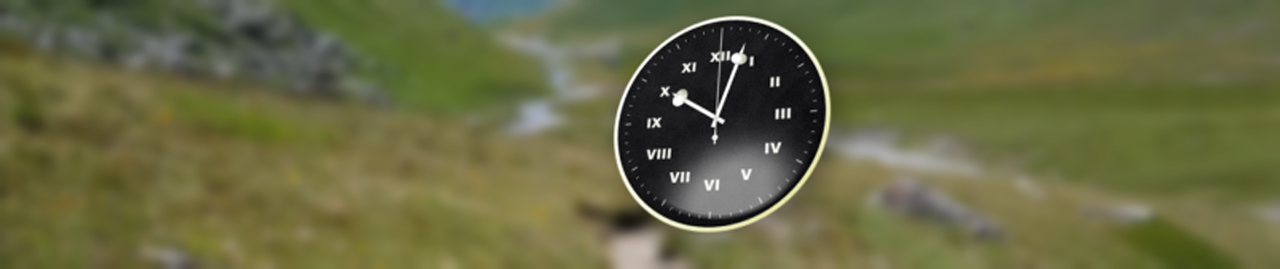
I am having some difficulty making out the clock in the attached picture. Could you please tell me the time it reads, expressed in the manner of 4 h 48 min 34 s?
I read 10 h 03 min 00 s
